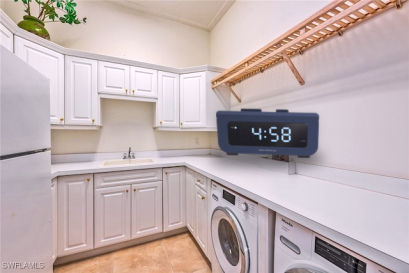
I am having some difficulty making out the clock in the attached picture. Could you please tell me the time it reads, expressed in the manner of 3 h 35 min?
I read 4 h 58 min
